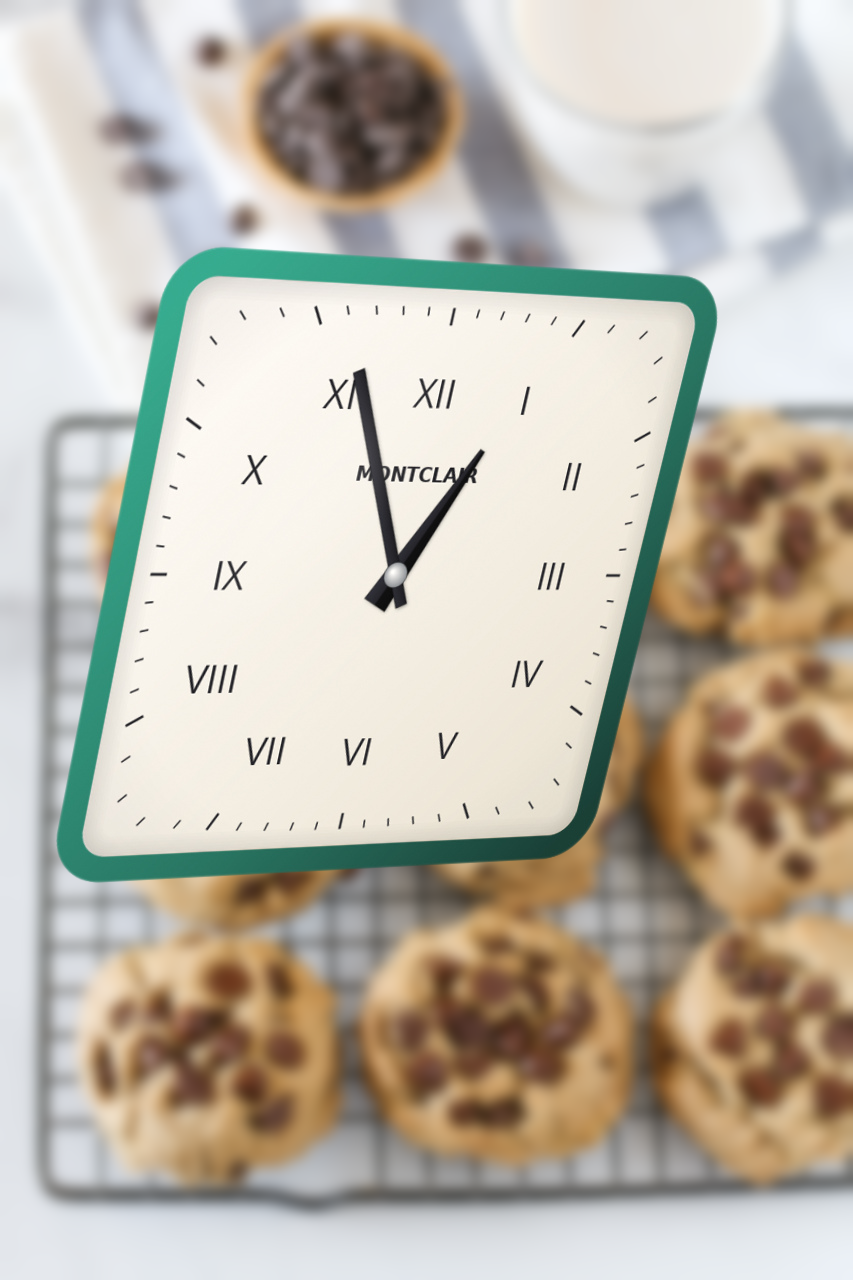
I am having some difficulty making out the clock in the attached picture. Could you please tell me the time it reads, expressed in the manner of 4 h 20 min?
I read 12 h 56 min
